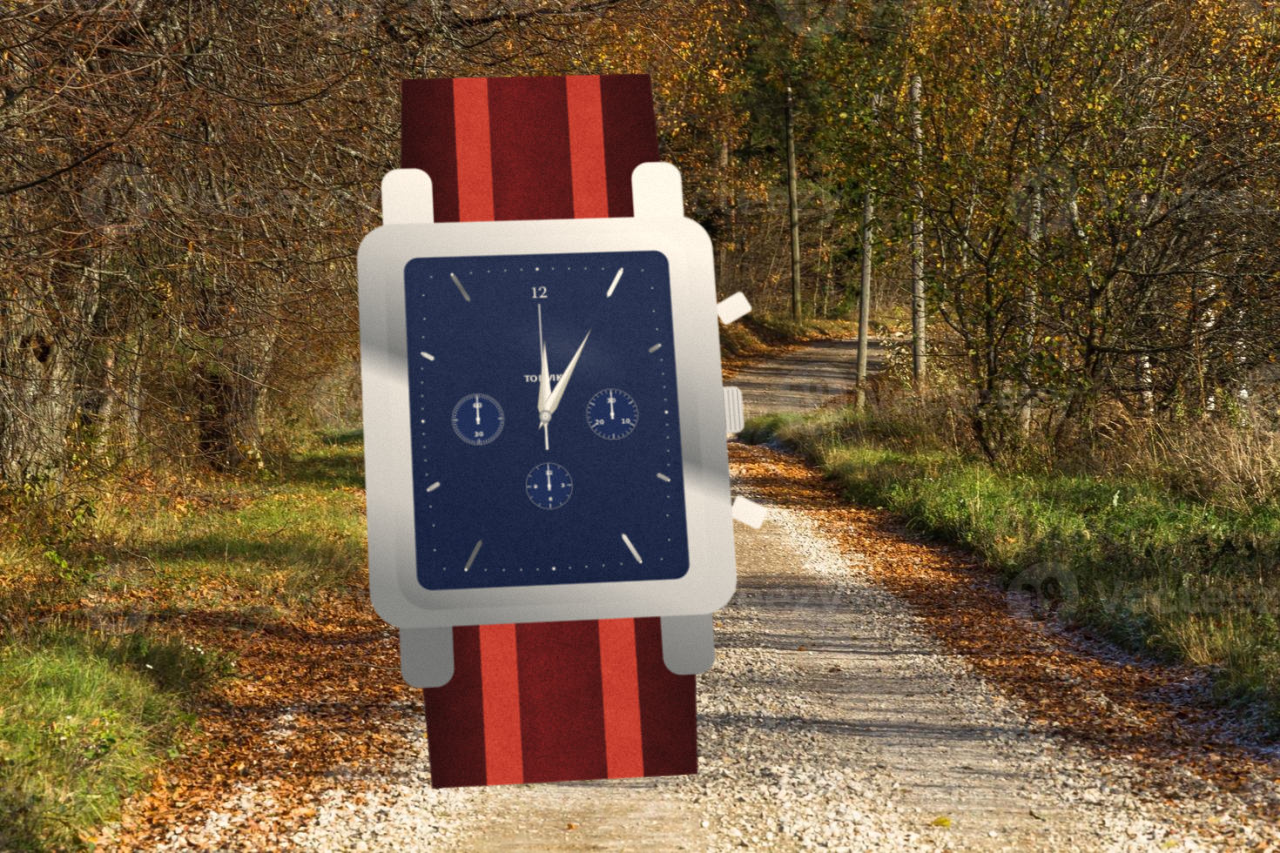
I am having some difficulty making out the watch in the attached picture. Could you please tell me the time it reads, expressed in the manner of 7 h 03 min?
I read 12 h 05 min
